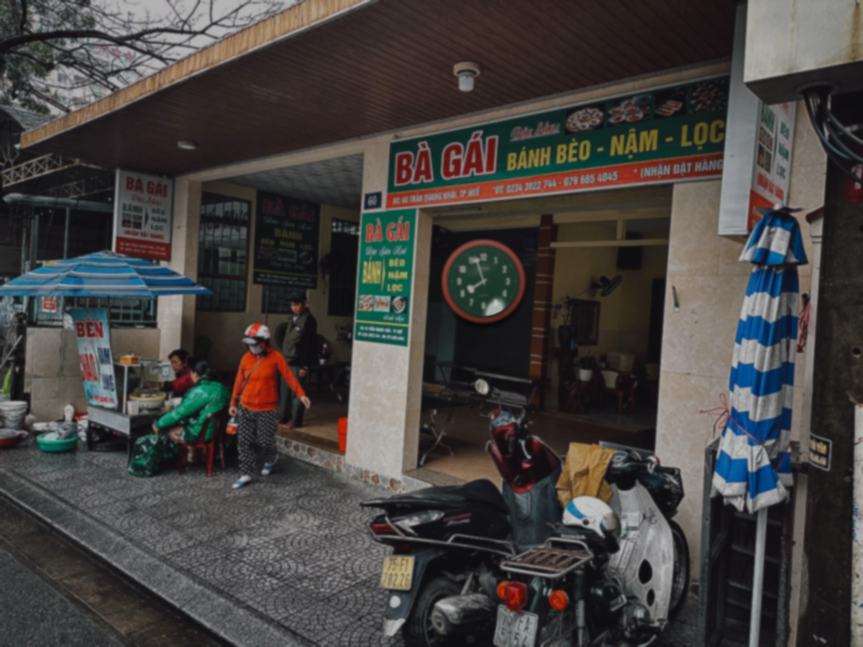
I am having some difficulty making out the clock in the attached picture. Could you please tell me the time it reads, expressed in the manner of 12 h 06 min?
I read 7 h 57 min
